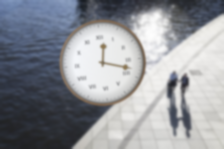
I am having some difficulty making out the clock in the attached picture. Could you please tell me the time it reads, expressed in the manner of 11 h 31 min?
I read 12 h 18 min
